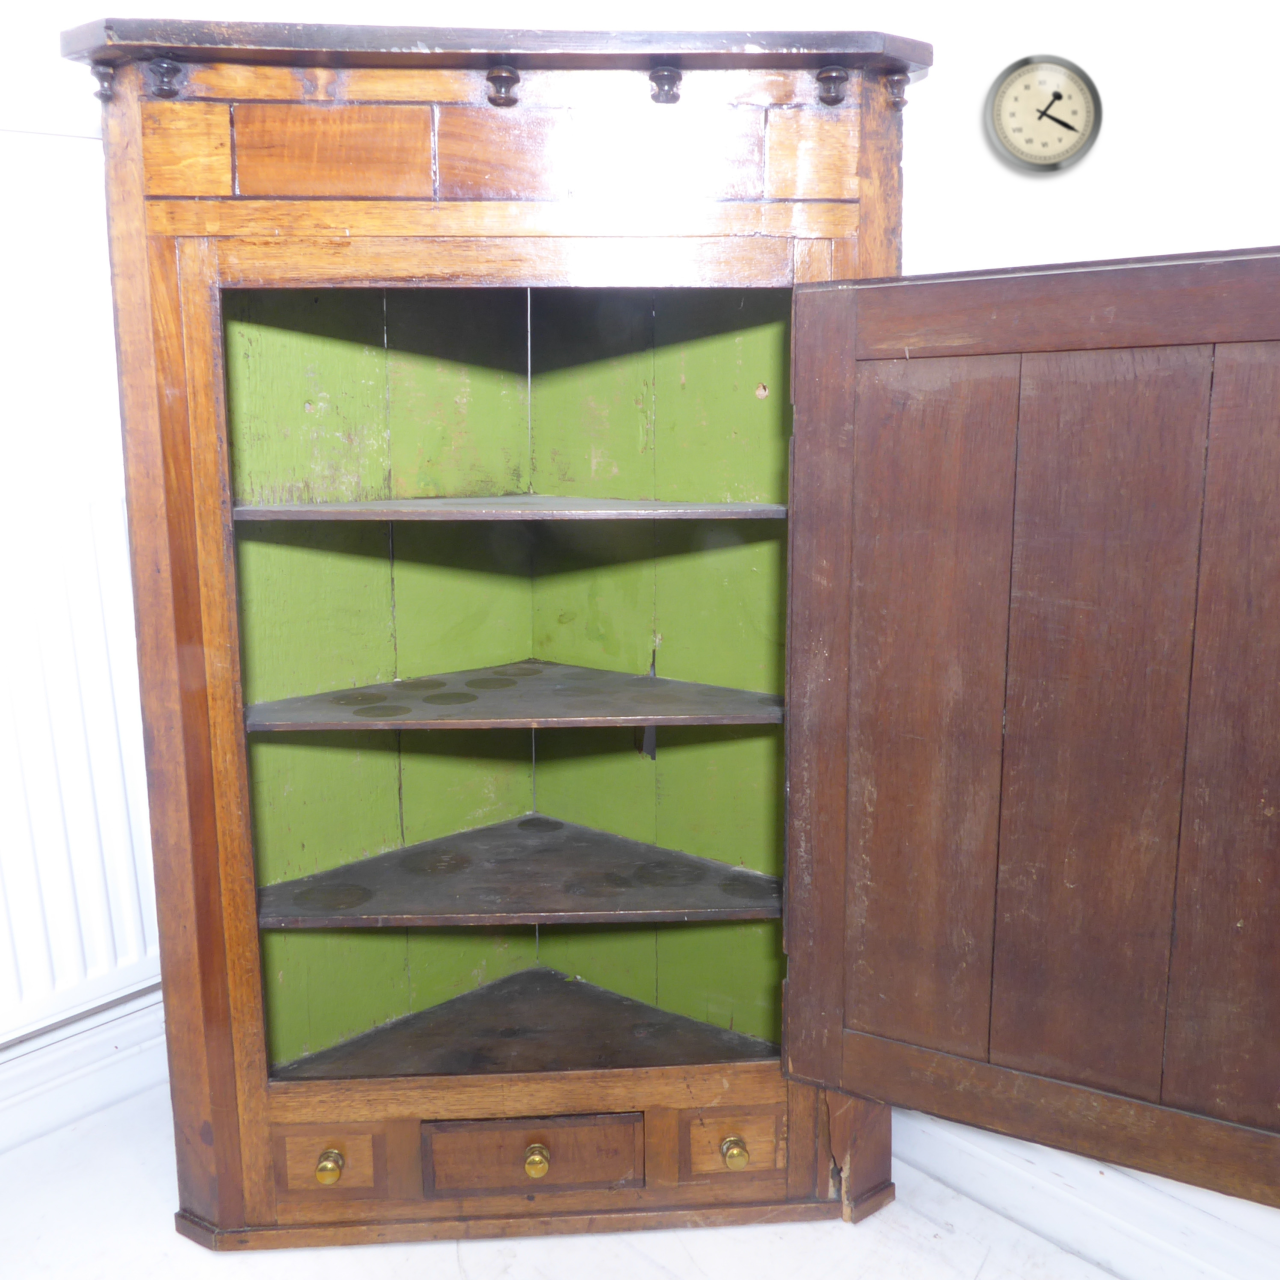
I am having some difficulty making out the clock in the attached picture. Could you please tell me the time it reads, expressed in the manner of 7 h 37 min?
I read 1 h 20 min
